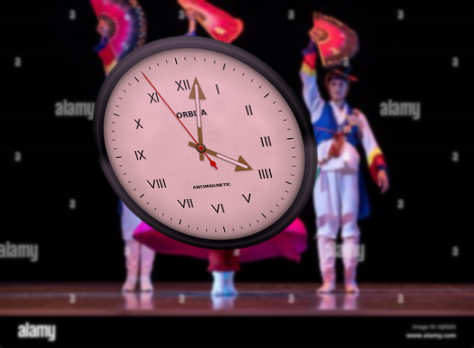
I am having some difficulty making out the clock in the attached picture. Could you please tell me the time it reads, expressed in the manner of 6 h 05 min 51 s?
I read 4 h 01 min 56 s
